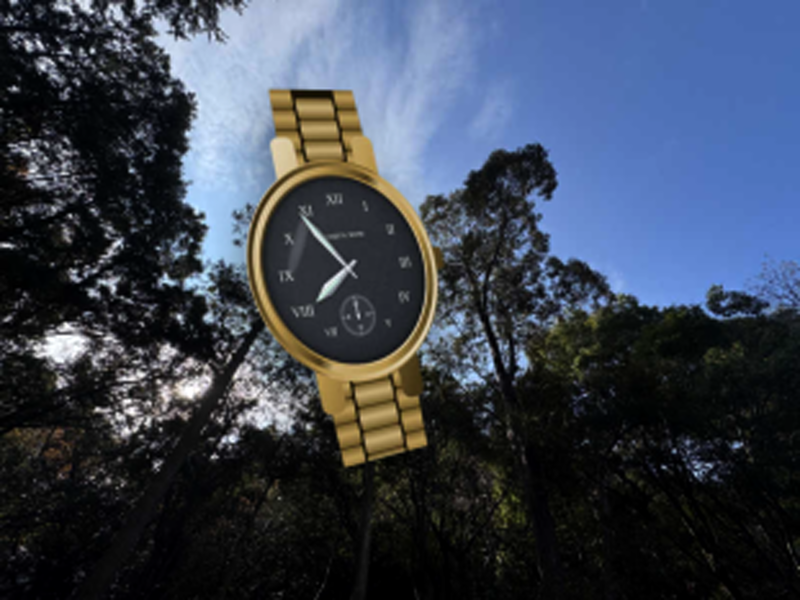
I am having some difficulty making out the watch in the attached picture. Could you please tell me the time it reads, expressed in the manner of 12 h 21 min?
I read 7 h 54 min
